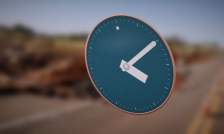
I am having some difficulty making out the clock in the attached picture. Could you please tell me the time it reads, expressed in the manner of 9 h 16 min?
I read 4 h 10 min
